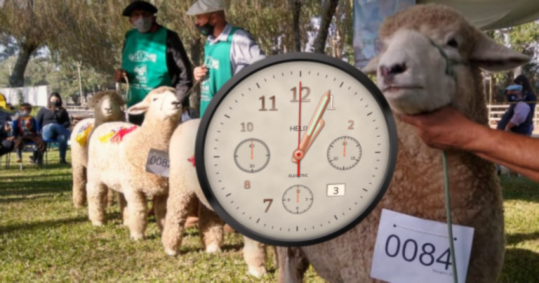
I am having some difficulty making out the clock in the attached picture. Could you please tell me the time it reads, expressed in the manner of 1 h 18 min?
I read 1 h 04 min
